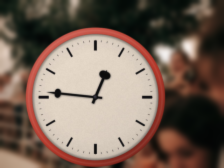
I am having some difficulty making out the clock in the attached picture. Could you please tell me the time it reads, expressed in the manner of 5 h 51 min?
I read 12 h 46 min
